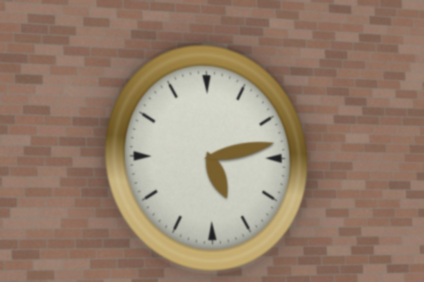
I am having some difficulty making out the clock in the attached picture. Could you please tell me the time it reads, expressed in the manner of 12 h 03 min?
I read 5 h 13 min
